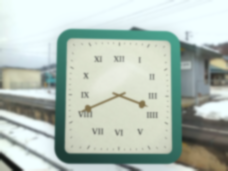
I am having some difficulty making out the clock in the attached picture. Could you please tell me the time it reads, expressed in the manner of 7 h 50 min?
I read 3 h 41 min
